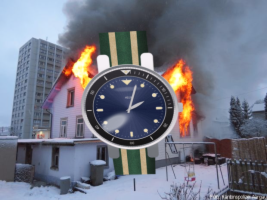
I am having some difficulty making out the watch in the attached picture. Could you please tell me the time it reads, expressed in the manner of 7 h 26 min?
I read 2 h 03 min
